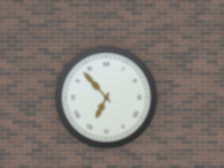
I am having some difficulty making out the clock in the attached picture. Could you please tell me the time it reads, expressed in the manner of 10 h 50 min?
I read 6 h 53 min
